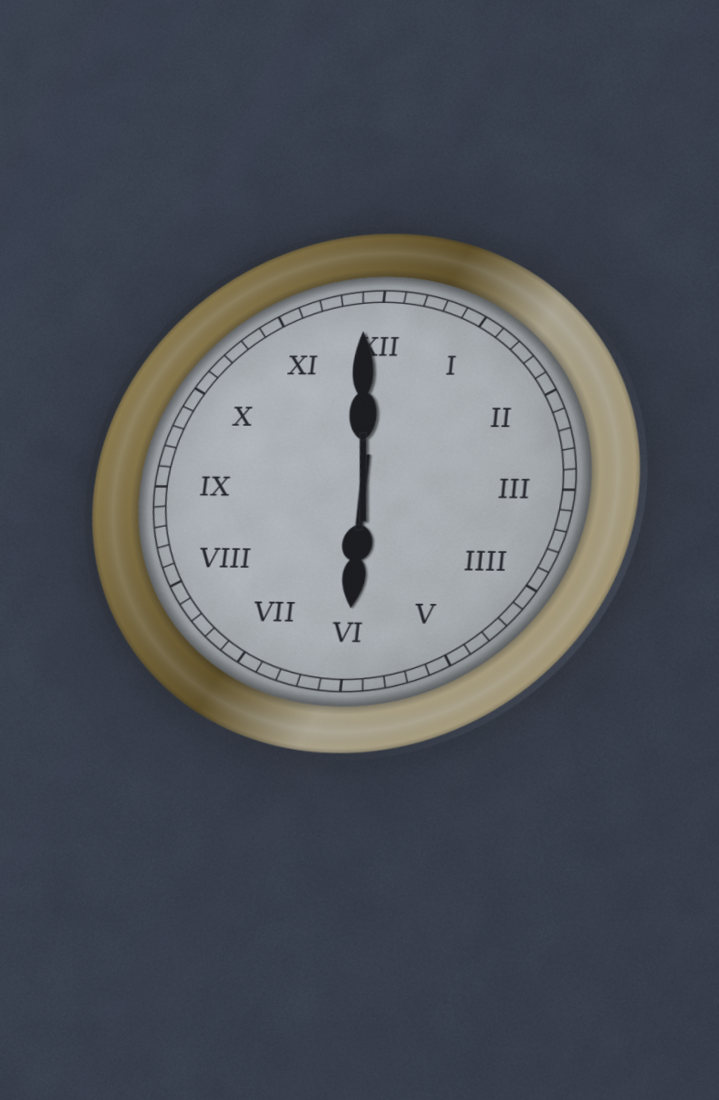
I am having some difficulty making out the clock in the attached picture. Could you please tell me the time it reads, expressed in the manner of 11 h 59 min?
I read 5 h 59 min
